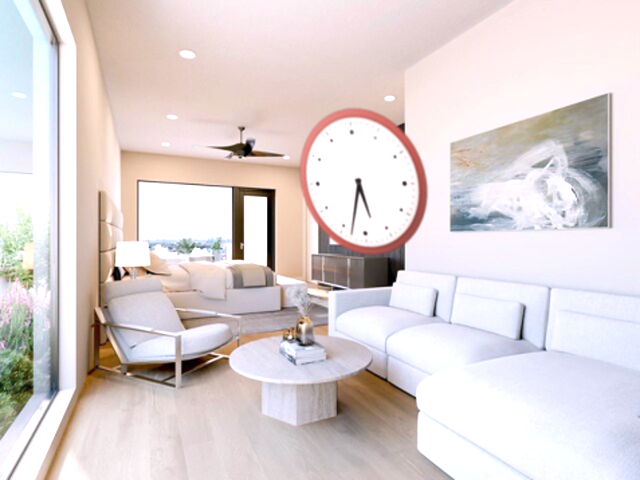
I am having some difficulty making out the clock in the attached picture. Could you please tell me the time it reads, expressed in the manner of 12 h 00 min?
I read 5 h 33 min
